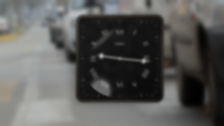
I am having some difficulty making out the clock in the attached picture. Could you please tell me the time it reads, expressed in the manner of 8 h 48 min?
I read 9 h 16 min
